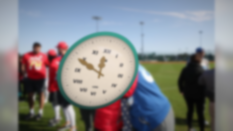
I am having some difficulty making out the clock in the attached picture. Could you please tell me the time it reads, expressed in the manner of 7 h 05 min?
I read 11 h 49 min
